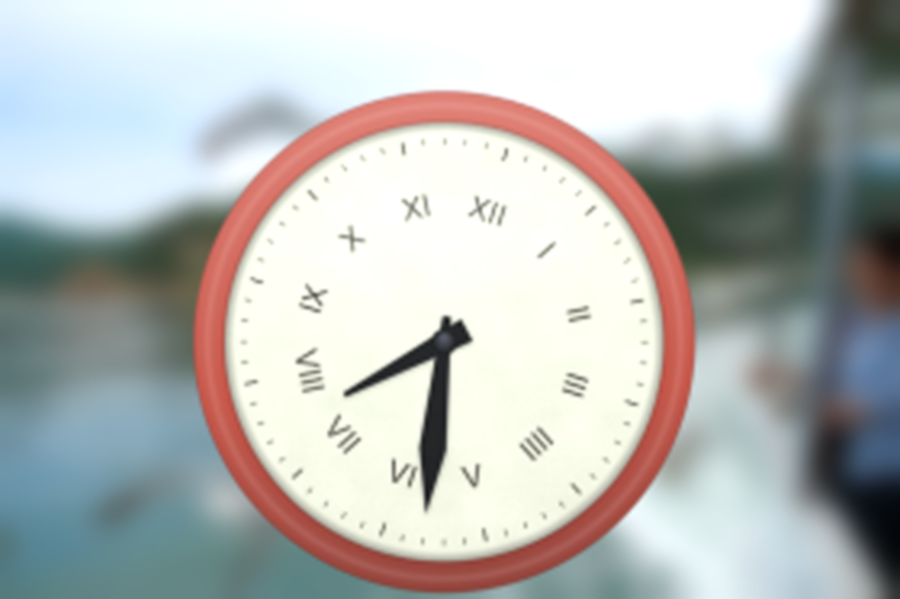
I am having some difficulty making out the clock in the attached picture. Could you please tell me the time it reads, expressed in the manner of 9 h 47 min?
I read 7 h 28 min
